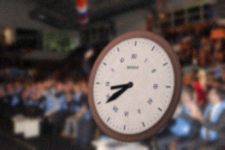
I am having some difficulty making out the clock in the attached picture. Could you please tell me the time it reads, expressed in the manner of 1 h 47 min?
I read 8 h 39 min
